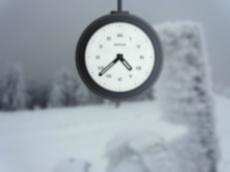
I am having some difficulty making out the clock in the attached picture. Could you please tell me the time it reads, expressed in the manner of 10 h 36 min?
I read 4 h 38 min
